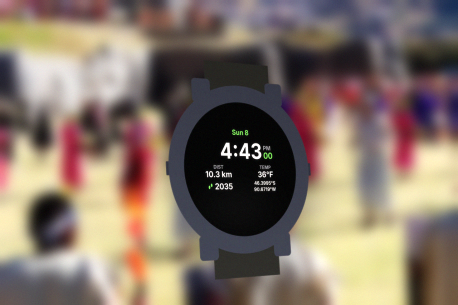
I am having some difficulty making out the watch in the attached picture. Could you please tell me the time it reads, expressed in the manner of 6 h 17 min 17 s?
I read 4 h 43 min 00 s
